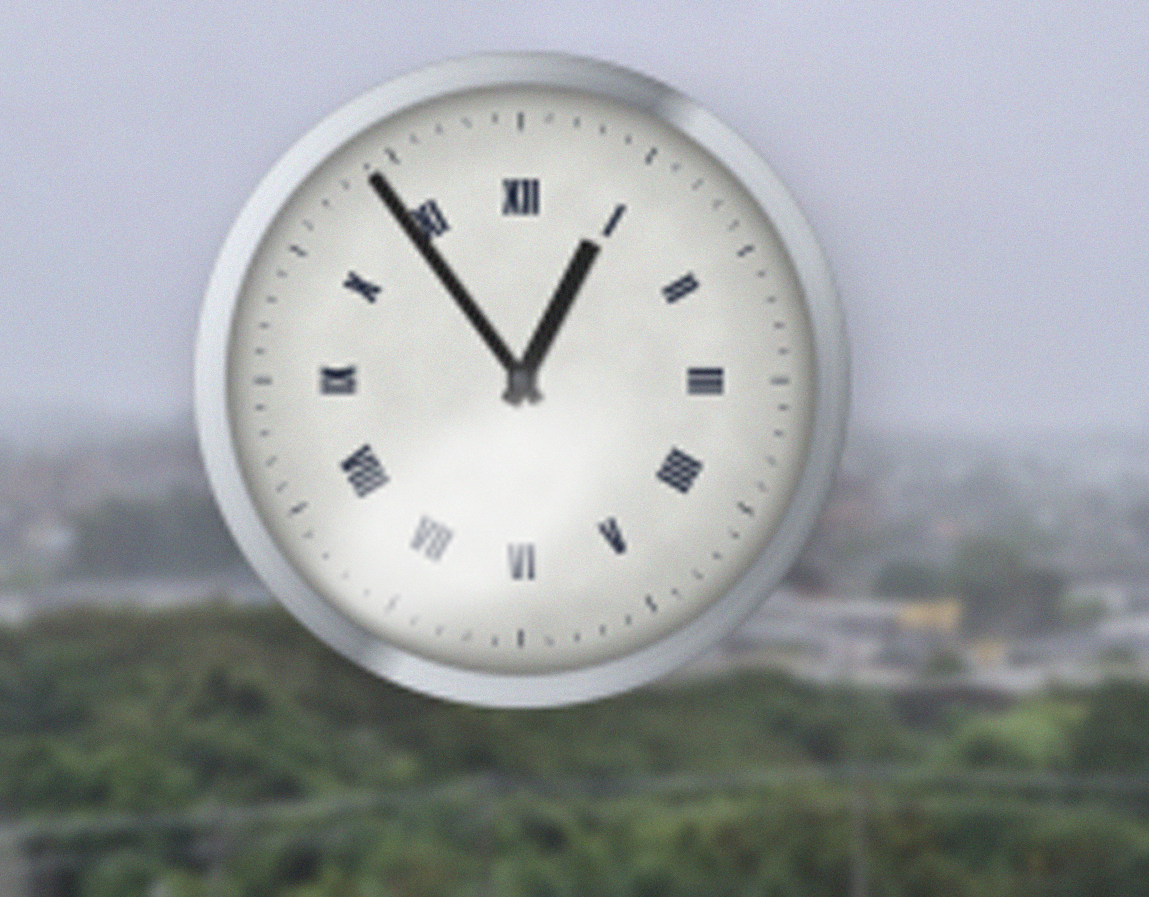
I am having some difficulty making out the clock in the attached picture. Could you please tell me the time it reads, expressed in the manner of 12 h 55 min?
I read 12 h 54 min
